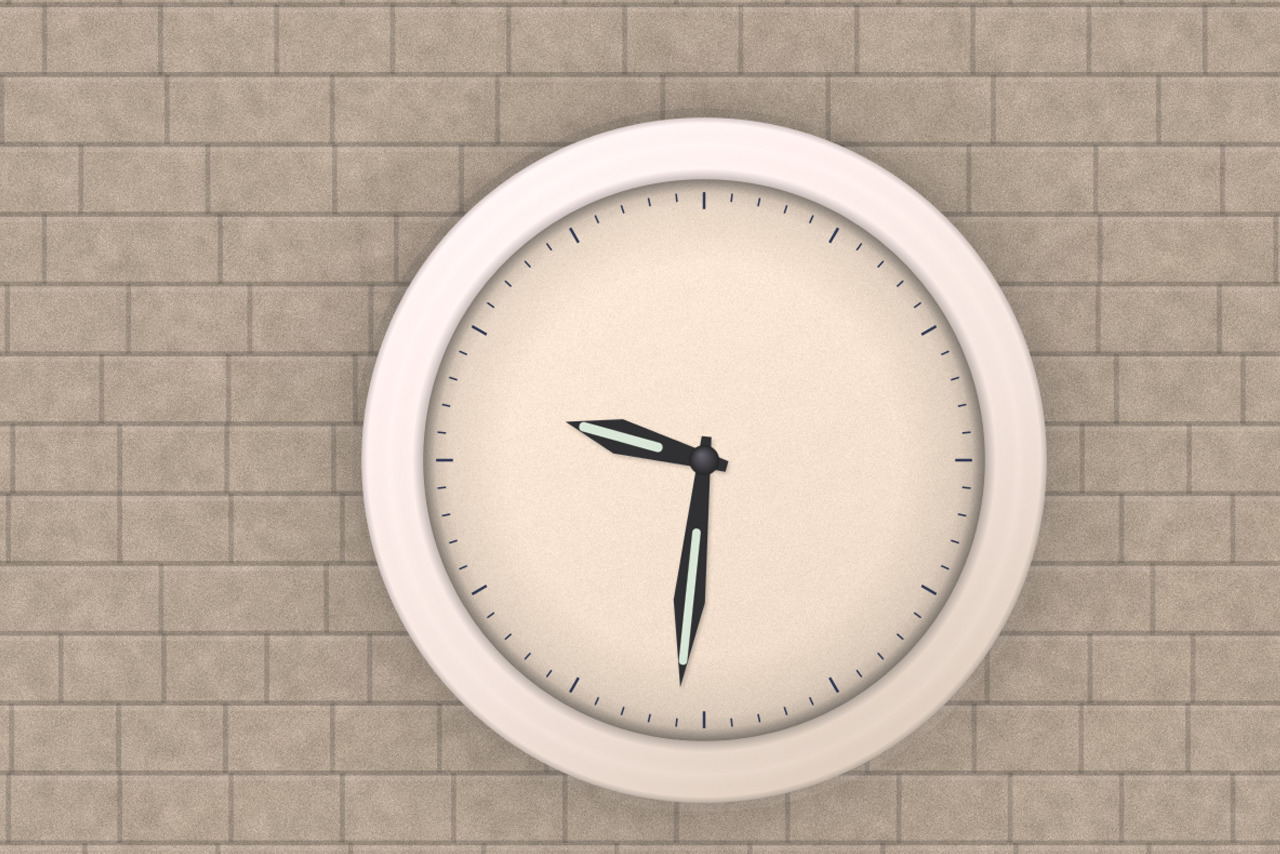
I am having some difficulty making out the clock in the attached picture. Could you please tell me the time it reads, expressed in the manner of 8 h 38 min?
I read 9 h 31 min
